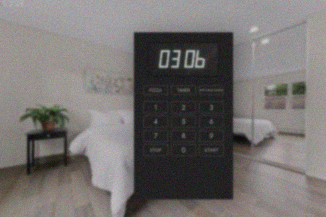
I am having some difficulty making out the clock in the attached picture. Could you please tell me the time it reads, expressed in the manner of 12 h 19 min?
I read 3 h 06 min
